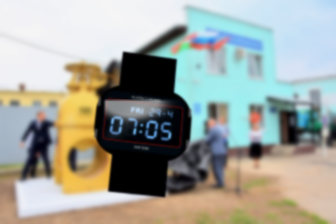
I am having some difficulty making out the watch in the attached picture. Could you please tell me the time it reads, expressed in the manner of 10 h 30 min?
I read 7 h 05 min
